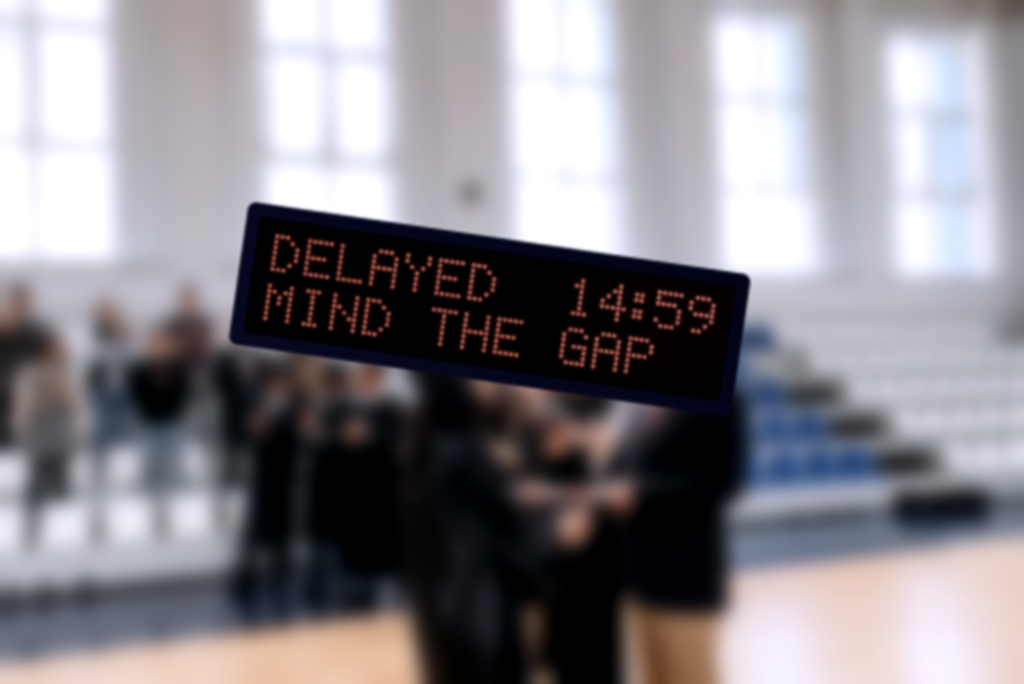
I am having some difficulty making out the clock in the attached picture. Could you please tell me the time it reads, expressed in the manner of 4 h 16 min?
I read 14 h 59 min
